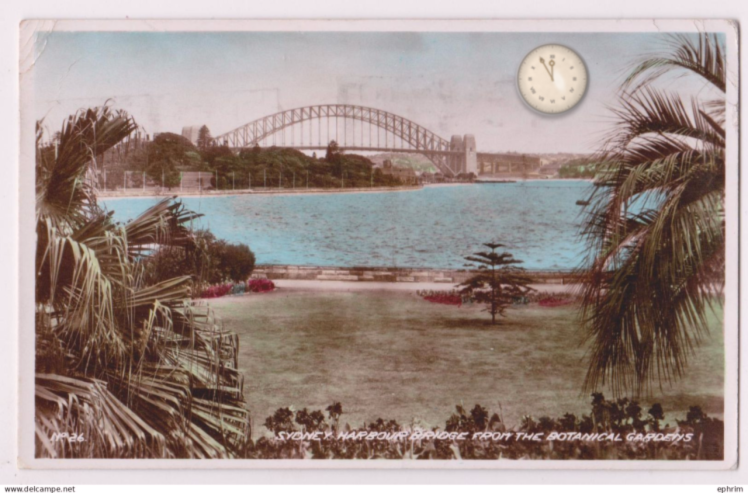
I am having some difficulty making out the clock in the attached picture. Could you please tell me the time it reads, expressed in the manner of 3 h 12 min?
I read 11 h 55 min
